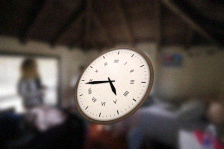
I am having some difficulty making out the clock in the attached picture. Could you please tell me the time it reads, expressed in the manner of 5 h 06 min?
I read 4 h 44 min
